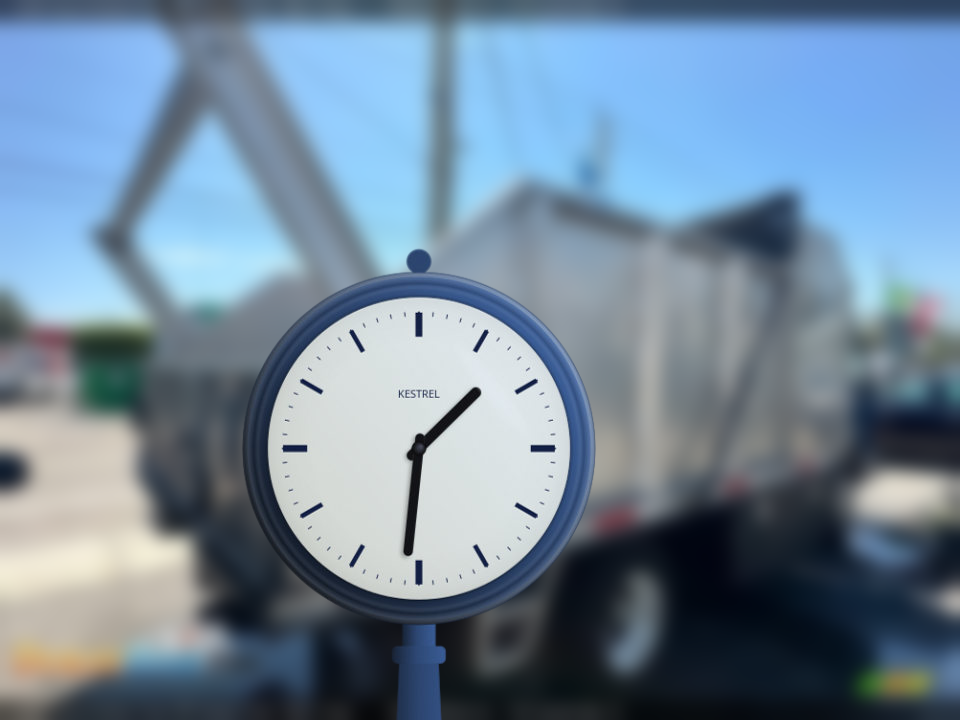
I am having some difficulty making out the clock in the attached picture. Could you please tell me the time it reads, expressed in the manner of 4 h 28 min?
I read 1 h 31 min
